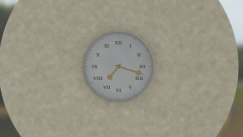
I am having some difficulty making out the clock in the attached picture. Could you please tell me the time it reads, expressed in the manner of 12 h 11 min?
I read 7 h 18 min
